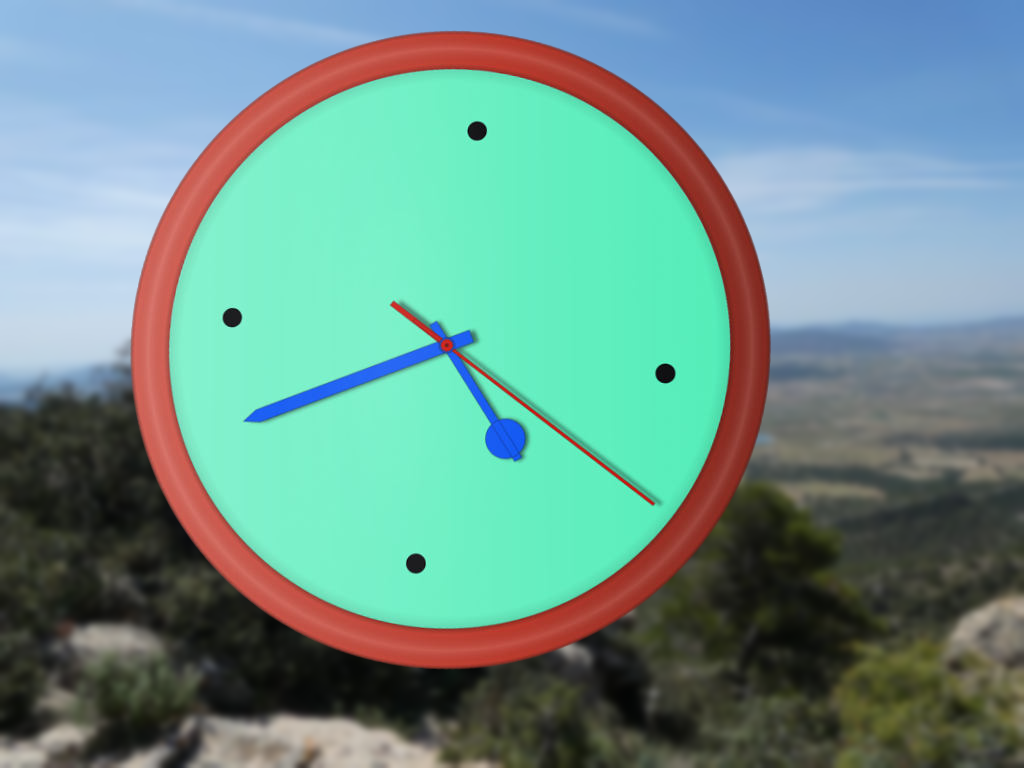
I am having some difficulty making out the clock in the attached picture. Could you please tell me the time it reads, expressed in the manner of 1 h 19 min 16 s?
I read 4 h 40 min 20 s
